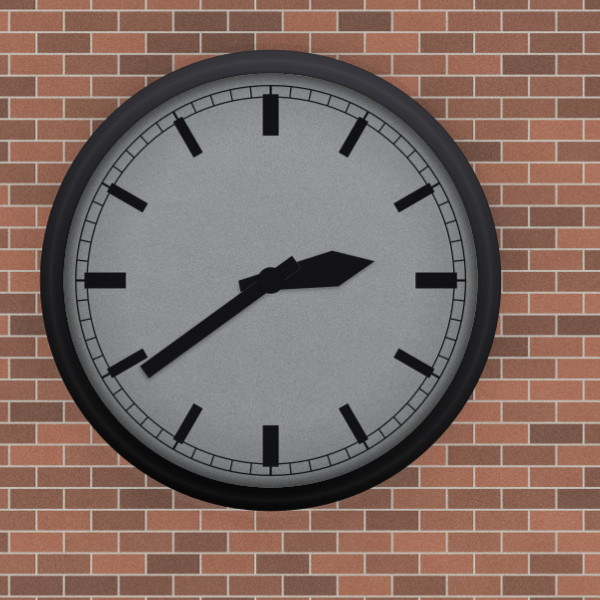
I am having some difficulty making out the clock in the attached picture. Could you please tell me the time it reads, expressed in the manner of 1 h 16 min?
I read 2 h 39 min
